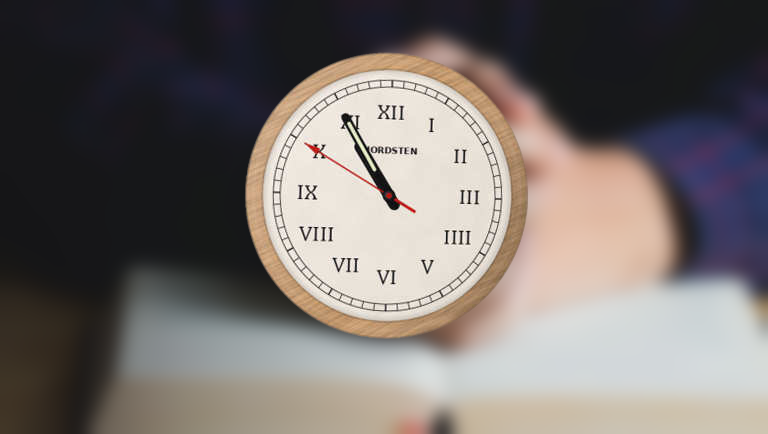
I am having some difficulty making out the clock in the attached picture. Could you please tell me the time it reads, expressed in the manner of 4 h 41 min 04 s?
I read 10 h 54 min 50 s
